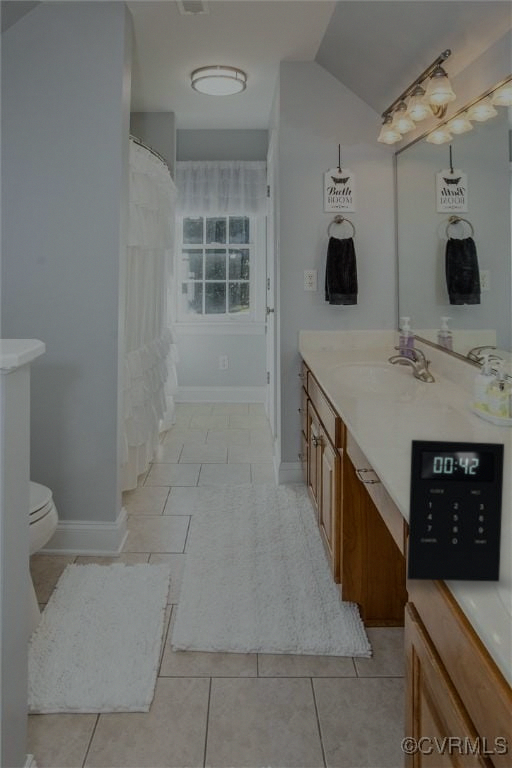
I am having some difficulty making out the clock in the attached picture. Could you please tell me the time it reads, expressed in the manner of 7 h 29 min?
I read 0 h 42 min
